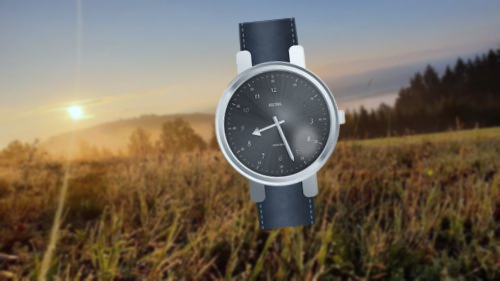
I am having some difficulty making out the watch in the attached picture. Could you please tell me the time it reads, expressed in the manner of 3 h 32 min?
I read 8 h 27 min
